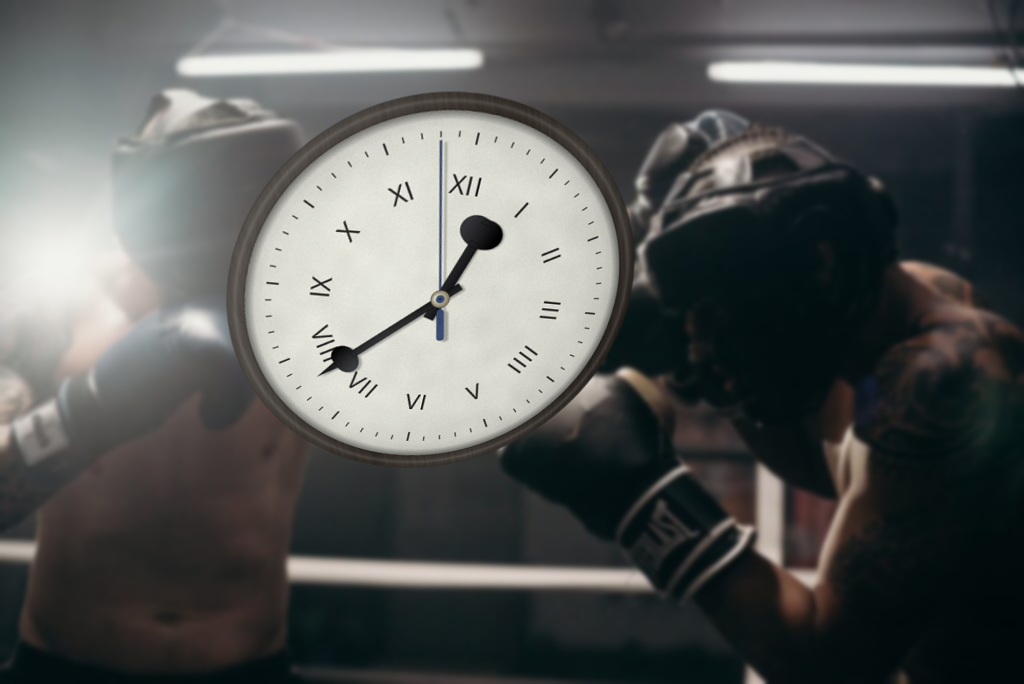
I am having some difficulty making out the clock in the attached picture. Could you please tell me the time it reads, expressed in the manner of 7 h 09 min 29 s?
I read 12 h 37 min 58 s
